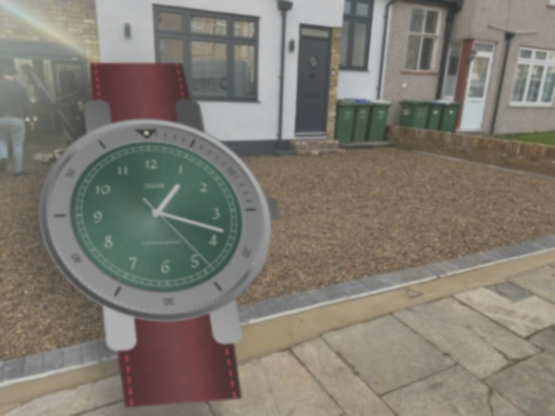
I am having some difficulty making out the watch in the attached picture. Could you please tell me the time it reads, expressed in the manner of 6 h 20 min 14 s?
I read 1 h 18 min 24 s
